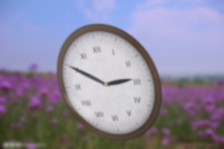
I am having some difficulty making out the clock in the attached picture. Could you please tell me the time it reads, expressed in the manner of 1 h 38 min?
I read 2 h 50 min
